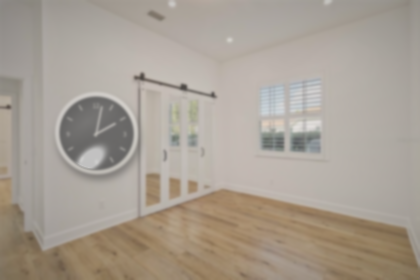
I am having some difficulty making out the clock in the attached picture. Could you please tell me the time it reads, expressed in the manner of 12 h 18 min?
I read 2 h 02 min
